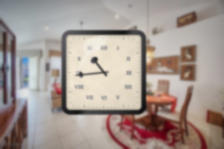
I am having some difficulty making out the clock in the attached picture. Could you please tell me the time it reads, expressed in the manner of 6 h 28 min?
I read 10 h 44 min
